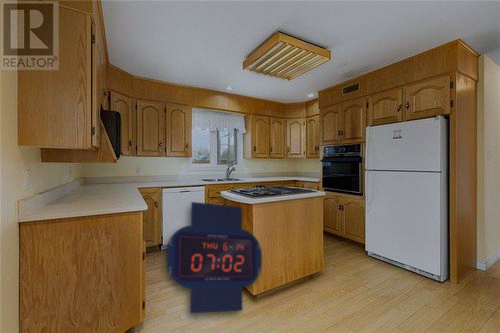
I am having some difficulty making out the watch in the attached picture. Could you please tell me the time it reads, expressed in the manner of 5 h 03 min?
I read 7 h 02 min
